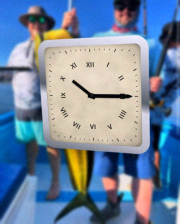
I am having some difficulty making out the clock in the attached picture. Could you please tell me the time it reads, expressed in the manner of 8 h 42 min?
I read 10 h 15 min
